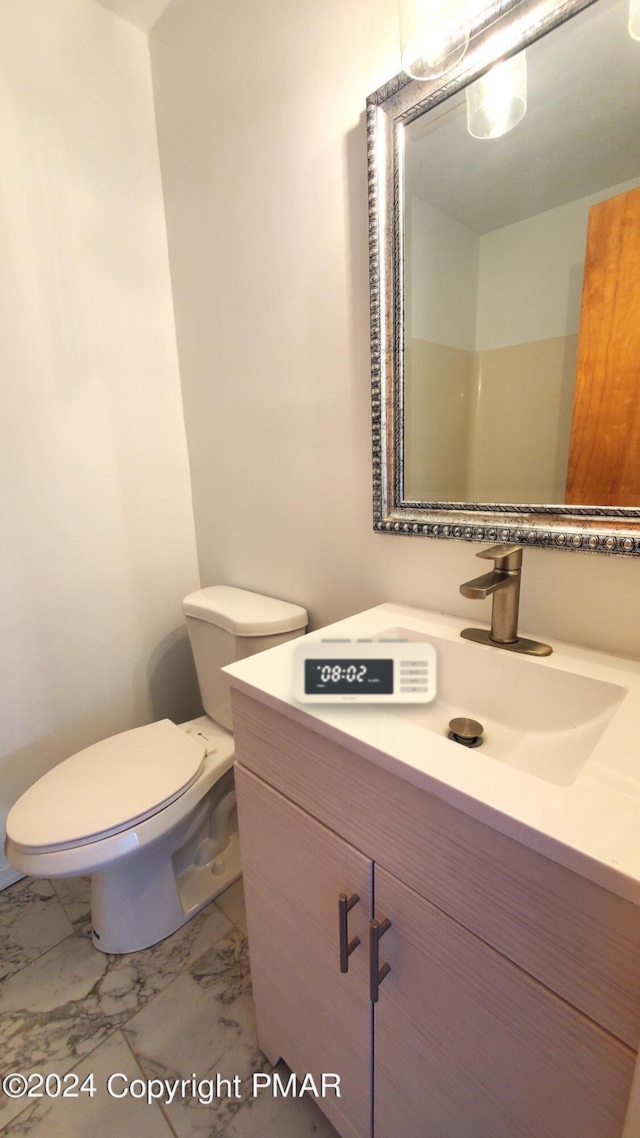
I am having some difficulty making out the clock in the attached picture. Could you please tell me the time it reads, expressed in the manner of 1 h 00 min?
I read 8 h 02 min
